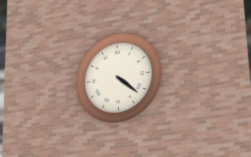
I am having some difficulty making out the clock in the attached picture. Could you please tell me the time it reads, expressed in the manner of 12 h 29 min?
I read 4 h 22 min
